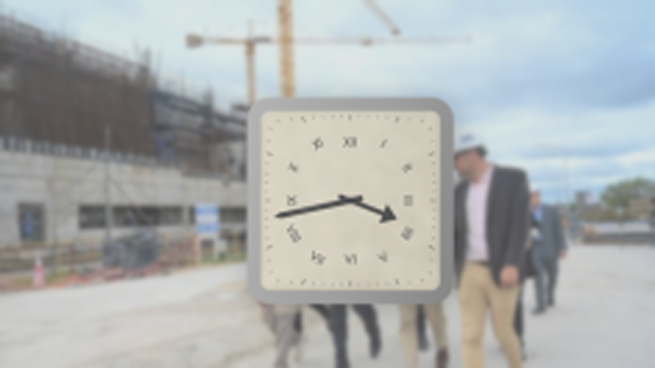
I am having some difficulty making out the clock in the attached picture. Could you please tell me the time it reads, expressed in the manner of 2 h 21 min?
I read 3 h 43 min
